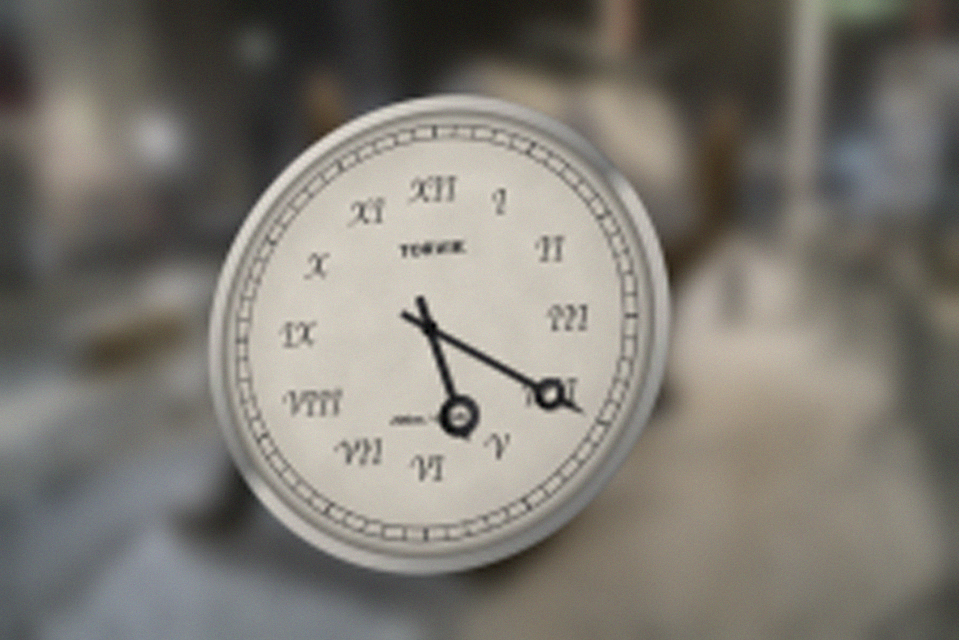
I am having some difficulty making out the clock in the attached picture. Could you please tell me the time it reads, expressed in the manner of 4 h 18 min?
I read 5 h 20 min
